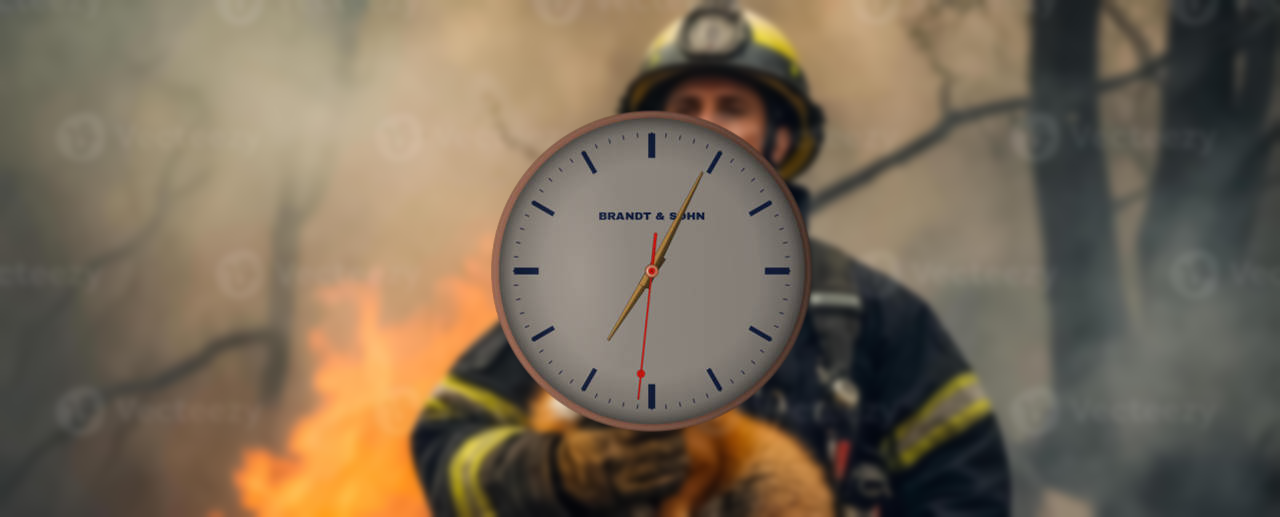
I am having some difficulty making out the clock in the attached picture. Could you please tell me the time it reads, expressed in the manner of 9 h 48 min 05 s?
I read 7 h 04 min 31 s
